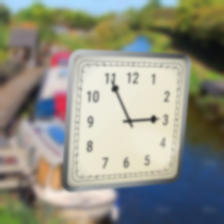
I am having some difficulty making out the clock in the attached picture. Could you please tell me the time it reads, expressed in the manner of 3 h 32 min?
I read 2 h 55 min
